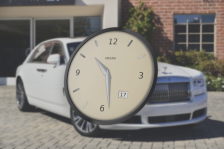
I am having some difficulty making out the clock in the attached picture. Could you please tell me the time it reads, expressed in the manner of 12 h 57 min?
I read 10 h 28 min
